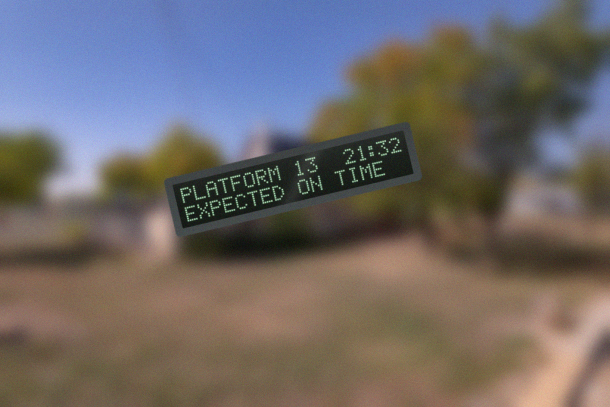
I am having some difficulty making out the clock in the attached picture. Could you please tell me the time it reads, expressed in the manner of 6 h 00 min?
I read 21 h 32 min
